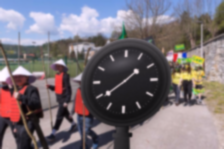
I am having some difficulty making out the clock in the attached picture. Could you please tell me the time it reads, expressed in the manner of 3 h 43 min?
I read 1 h 39 min
